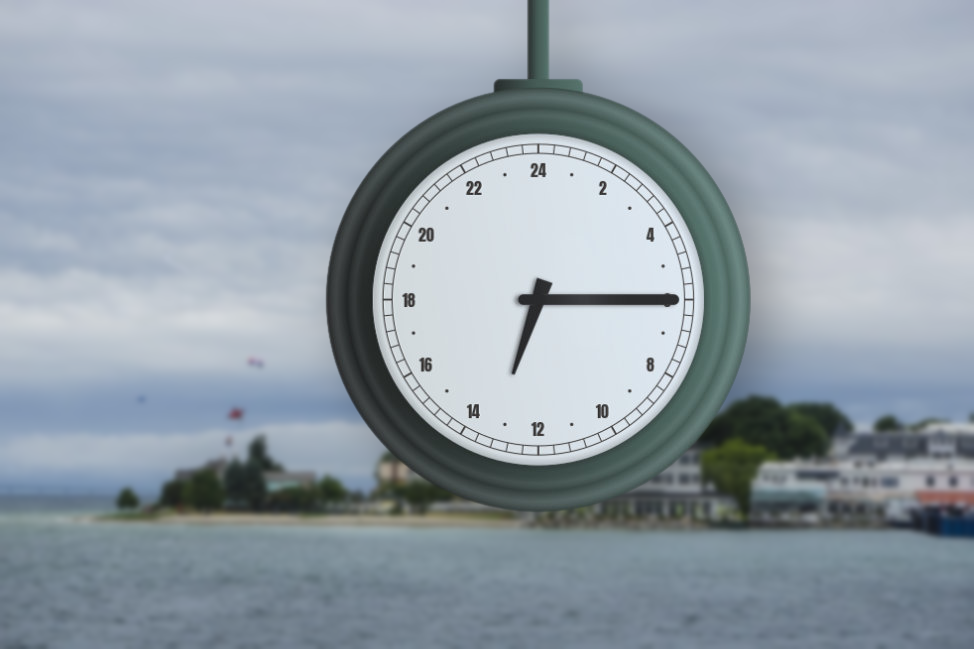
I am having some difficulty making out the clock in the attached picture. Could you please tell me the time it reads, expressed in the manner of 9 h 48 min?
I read 13 h 15 min
